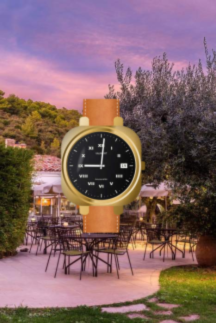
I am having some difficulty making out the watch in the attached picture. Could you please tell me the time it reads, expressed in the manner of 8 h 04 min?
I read 9 h 01 min
